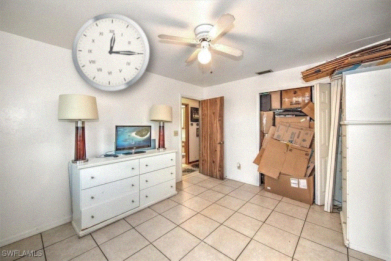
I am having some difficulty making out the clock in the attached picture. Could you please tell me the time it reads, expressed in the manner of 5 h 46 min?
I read 12 h 15 min
